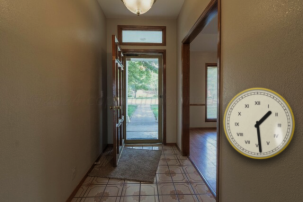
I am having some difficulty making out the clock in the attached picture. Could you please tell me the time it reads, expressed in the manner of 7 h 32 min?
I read 1 h 29 min
